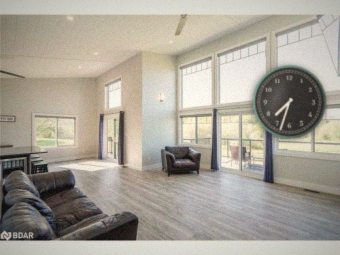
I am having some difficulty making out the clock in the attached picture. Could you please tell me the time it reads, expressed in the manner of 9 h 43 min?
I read 7 h 33 min
